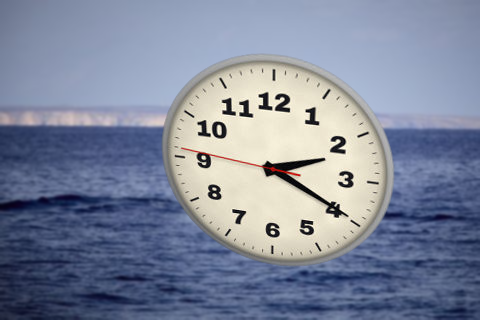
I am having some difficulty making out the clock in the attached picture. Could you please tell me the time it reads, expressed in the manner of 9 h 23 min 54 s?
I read 2 h 19 min 46 s
